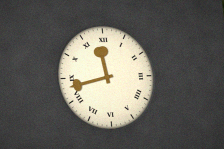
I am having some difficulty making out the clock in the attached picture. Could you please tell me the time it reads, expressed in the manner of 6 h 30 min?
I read 11 h 43 min
